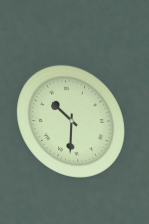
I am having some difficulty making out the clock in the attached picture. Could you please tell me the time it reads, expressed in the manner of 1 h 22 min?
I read 10 h 32 min
